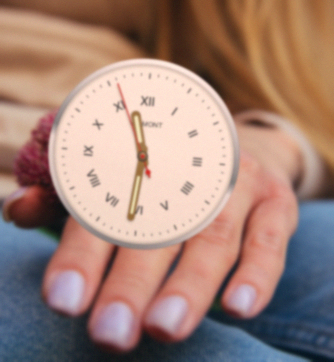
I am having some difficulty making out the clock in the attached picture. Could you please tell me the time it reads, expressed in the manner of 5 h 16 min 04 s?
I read 11 h 30 min 56 s
